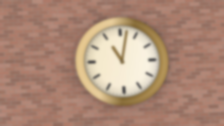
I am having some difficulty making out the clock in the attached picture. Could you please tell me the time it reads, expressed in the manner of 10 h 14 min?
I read 11 h 02 min
